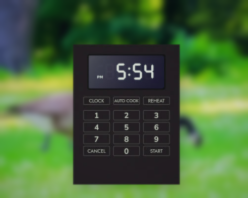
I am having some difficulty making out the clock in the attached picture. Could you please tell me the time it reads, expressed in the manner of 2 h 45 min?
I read 5 h 54 min
